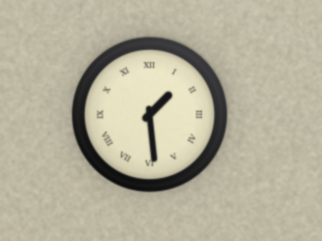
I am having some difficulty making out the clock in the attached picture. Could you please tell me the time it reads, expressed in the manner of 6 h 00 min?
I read 1 h 29 min
